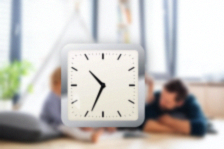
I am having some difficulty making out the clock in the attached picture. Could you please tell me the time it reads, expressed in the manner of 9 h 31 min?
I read 10 h 34 min
